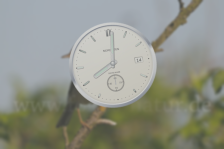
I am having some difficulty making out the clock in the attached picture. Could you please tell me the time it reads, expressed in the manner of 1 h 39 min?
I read 8 h 01 min
